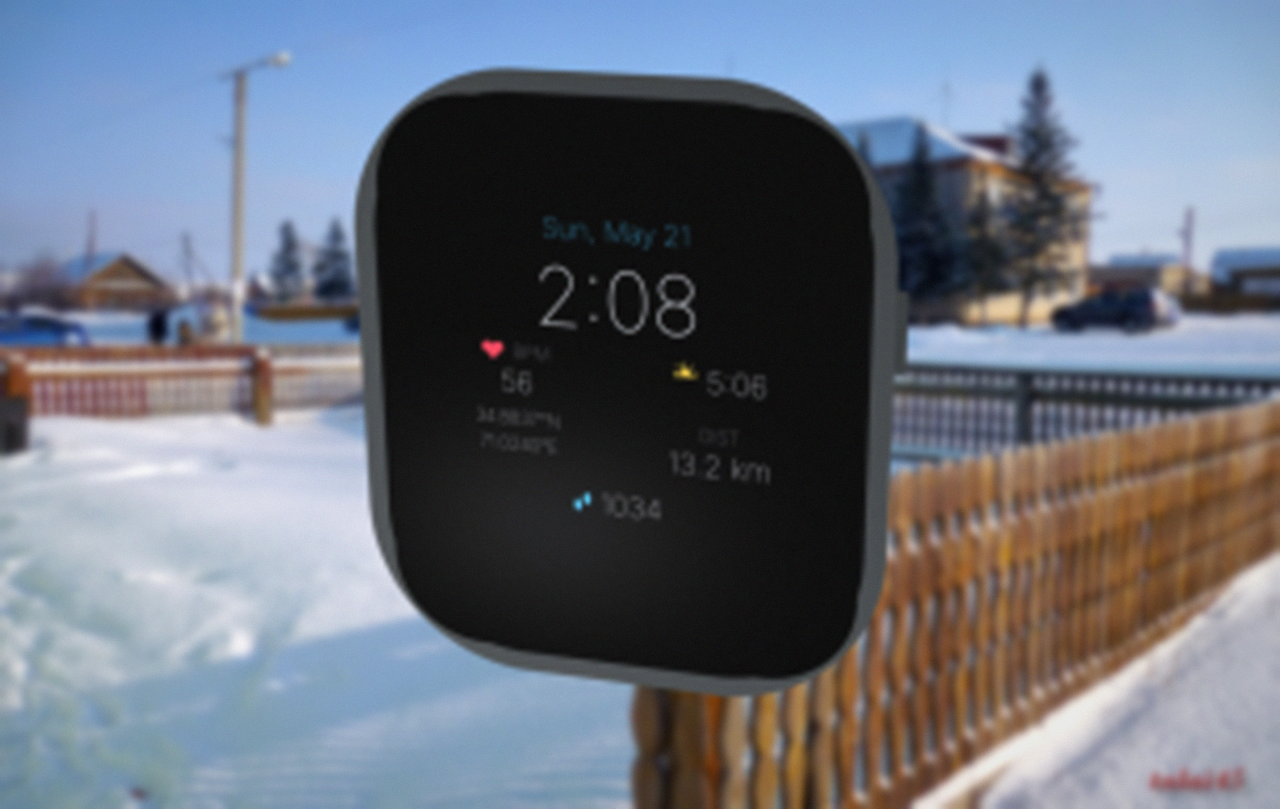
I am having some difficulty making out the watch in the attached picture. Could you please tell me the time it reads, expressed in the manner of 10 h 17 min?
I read 2 h 08 min
